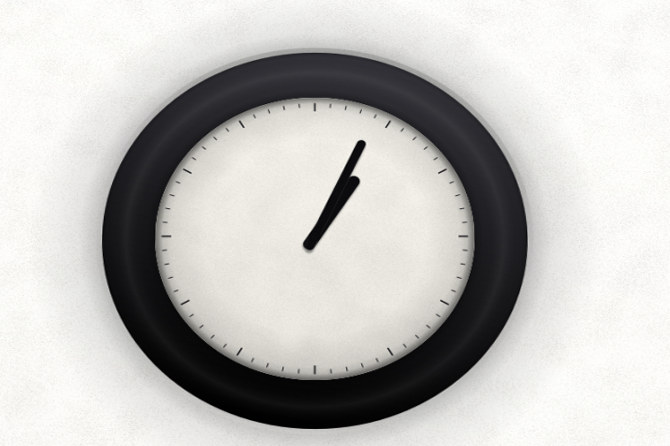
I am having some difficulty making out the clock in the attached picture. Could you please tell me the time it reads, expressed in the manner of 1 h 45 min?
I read 1 h 04 min
